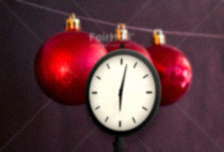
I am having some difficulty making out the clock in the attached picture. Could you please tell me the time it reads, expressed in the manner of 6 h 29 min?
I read 6 h 02 min
